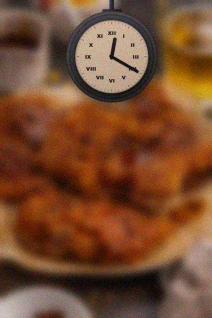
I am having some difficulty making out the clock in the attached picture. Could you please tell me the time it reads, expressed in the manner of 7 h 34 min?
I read 12 h 20 min
